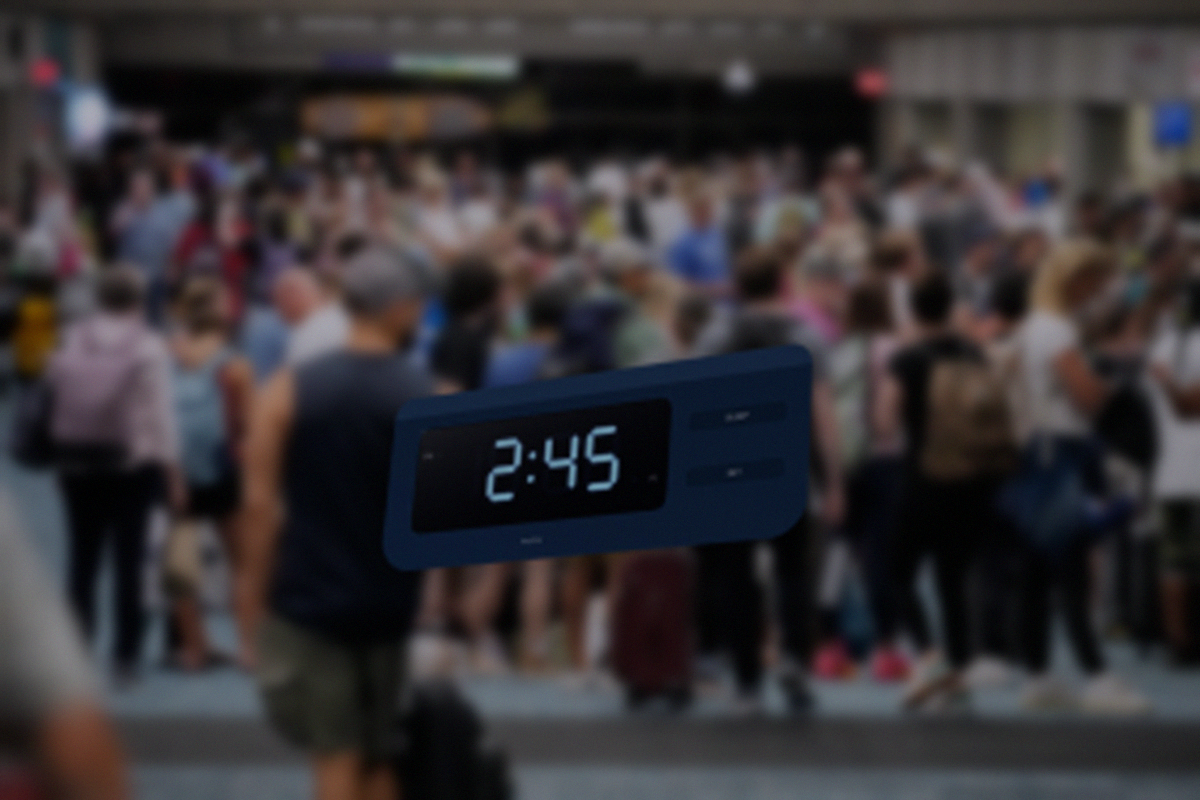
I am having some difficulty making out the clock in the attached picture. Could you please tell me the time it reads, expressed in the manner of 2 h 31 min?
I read 2 h 45 min
